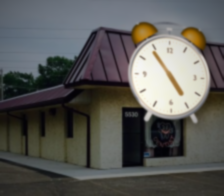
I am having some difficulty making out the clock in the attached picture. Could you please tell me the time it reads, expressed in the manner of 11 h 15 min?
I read 4 h 54 min
